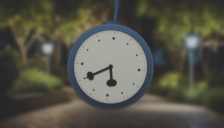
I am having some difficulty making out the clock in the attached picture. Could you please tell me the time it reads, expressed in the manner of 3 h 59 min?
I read 5 h 40 min
